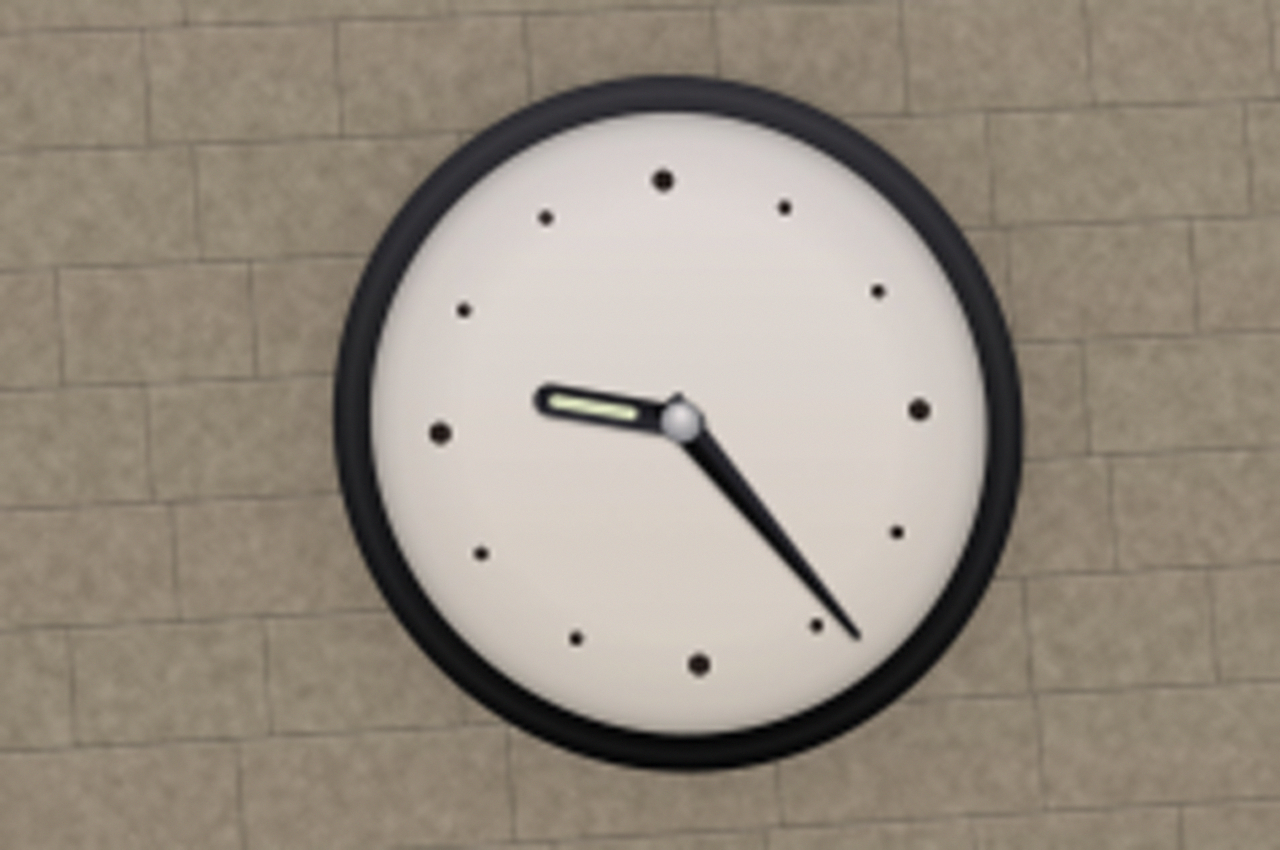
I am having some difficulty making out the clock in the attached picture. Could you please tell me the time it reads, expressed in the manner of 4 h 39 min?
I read 9 h 24 min
